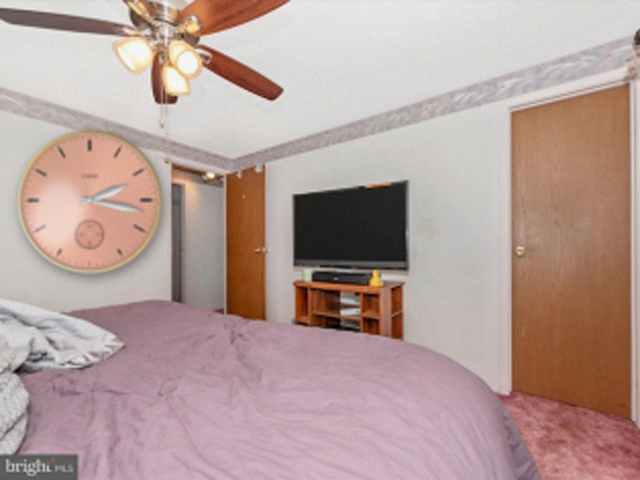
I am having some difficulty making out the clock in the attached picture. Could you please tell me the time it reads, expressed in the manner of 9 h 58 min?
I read 2 h 17 min
